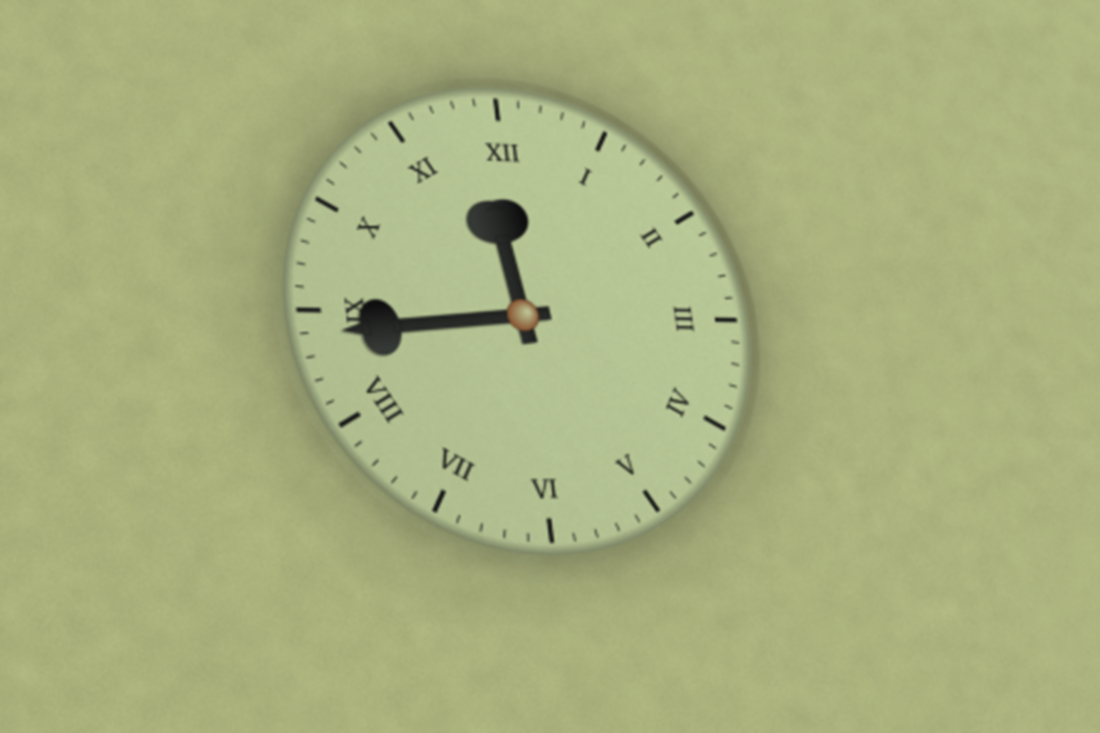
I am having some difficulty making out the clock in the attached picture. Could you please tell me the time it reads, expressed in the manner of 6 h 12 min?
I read 11 h 44 min
